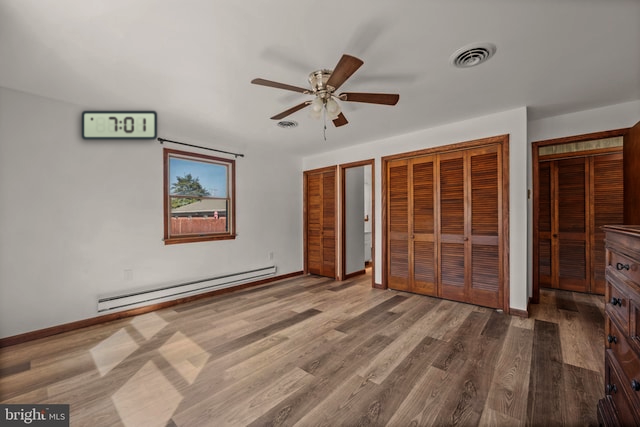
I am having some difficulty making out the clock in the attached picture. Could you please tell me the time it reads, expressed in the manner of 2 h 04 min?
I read 7 h 01 min
